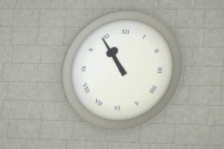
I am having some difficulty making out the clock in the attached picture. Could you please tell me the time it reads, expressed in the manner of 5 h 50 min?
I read 10 h 54 min
